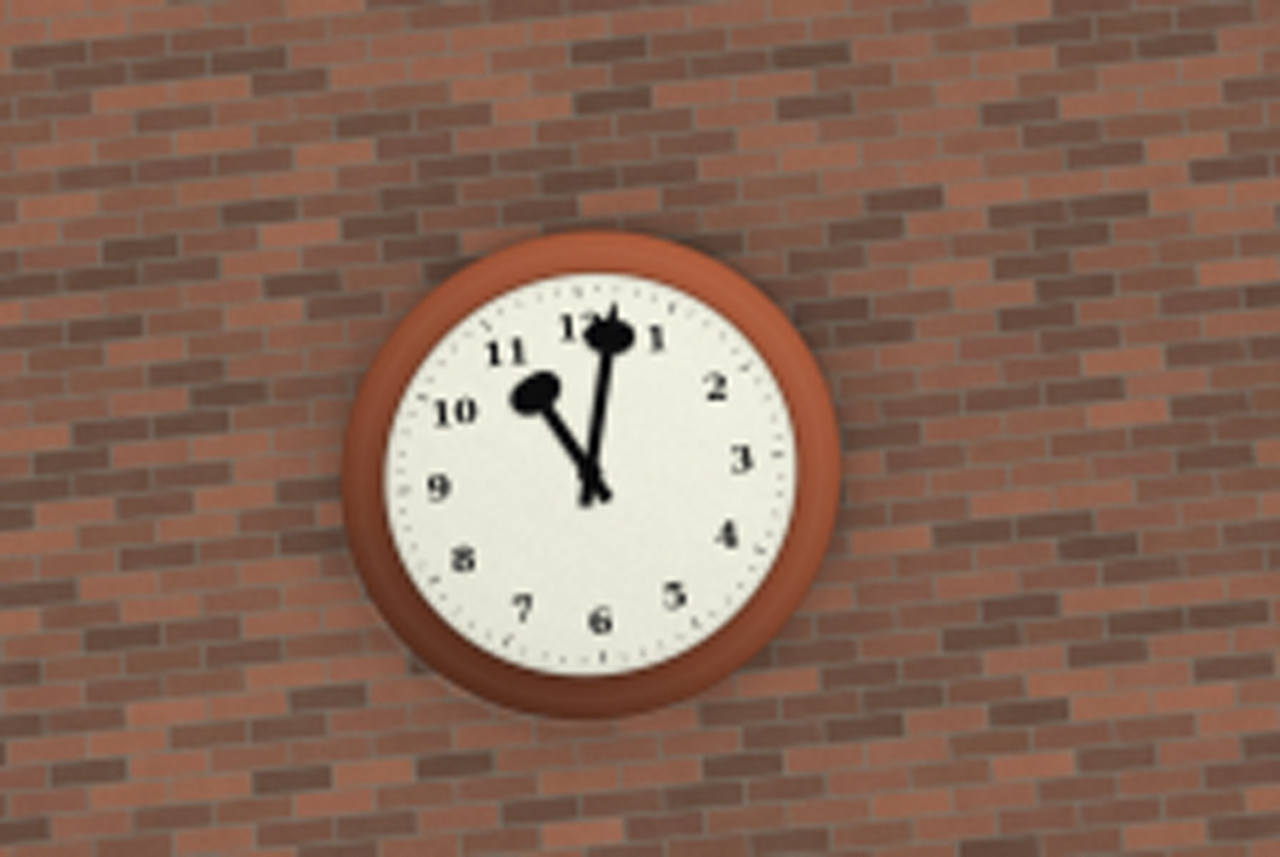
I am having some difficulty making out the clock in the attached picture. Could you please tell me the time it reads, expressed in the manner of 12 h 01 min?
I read 11 h 02 min
